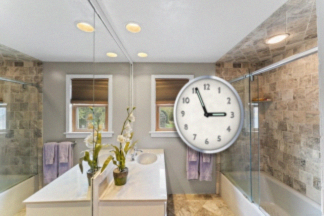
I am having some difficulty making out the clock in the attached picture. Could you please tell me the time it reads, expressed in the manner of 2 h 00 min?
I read 2 h 56 min
